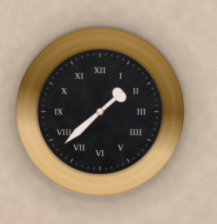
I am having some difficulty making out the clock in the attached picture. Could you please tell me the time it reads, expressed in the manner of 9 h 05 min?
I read 1 h 38 min
